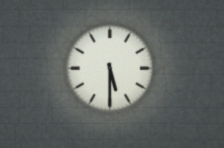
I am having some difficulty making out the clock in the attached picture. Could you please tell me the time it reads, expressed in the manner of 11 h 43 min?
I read 5 h 30 min
